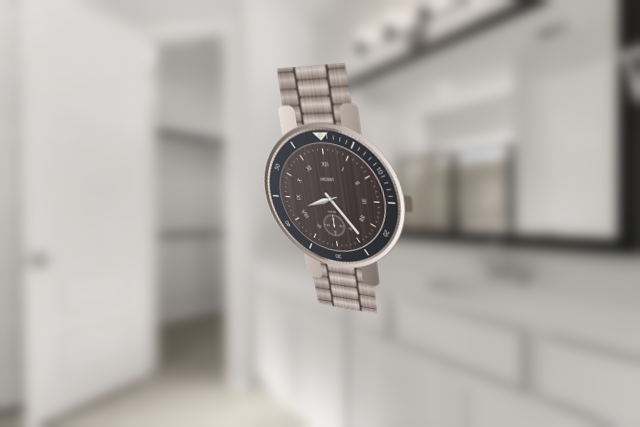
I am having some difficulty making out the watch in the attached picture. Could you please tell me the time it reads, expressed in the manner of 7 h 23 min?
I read 8 h 24 min
